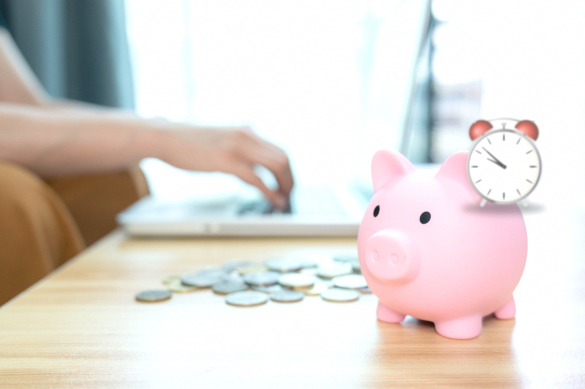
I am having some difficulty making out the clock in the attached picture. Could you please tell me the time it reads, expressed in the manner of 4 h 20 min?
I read 9 h 52 min
